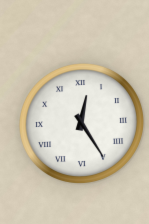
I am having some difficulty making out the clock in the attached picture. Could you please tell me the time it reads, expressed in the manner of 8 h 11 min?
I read 12 h 25 min
